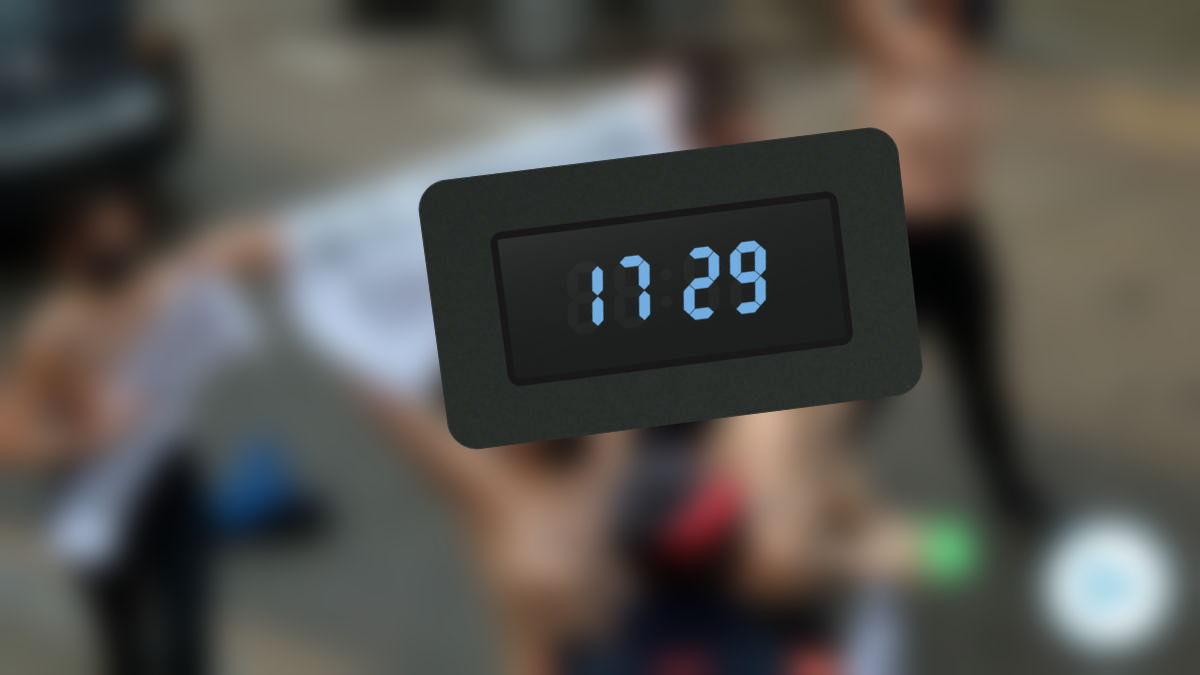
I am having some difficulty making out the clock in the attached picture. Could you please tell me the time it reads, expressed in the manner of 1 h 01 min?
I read 17 h 29 min
